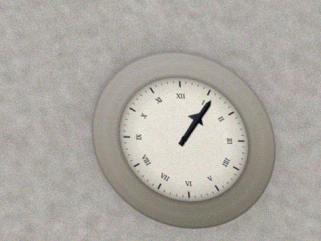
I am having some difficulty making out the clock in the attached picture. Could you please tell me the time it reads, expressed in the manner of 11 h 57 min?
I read 1 h 06 min
